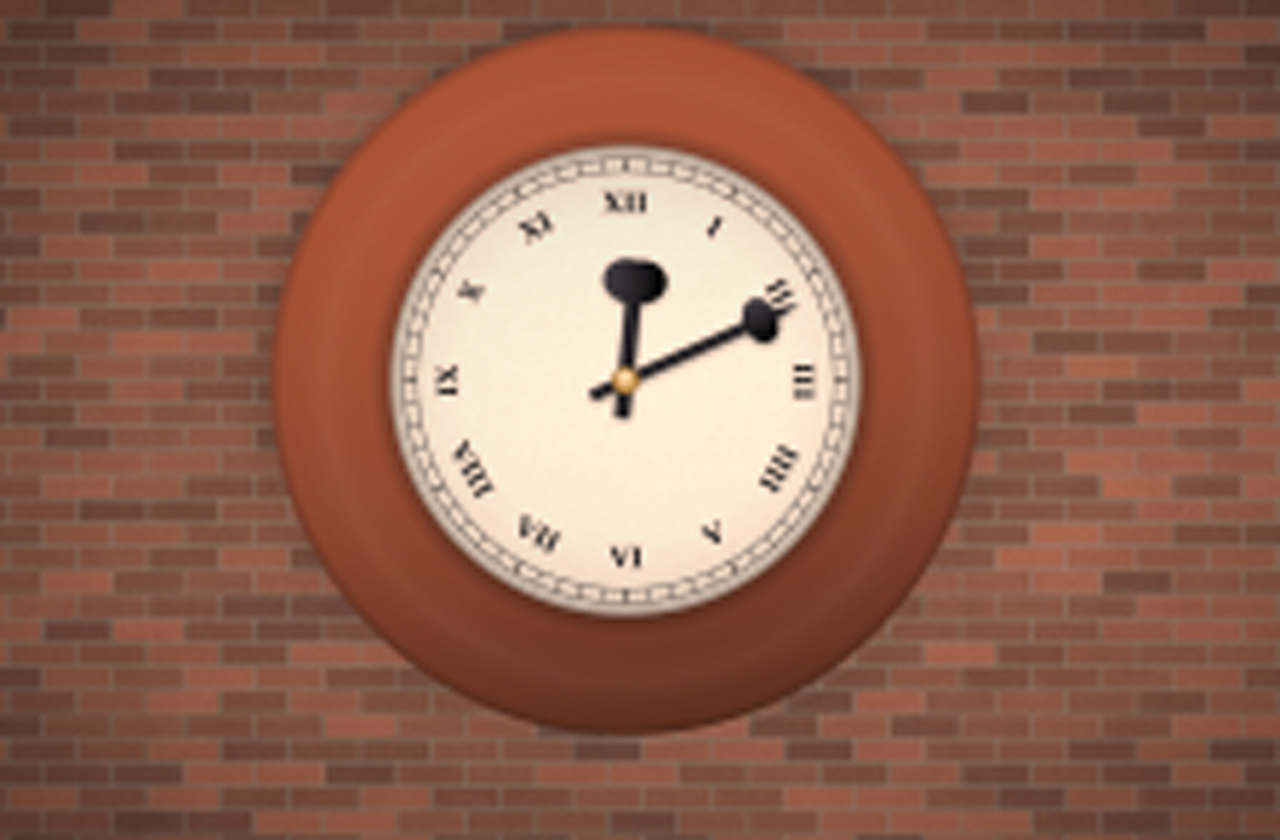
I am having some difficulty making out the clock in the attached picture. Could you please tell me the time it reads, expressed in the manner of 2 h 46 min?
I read 12 h 11 min
